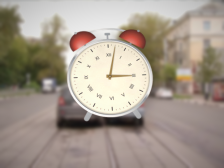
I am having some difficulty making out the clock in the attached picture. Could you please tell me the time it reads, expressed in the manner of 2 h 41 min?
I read 3 h 02 min
